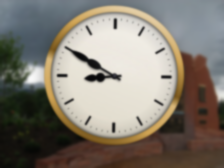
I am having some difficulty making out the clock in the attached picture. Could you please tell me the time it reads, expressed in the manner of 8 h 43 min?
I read 8 h 50 min
